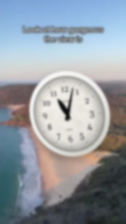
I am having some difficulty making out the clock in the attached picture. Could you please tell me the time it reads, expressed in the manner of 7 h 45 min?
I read 11 h 03 min
